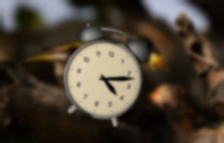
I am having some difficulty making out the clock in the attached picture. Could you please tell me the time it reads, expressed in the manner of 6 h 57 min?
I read 4 h 12 min
